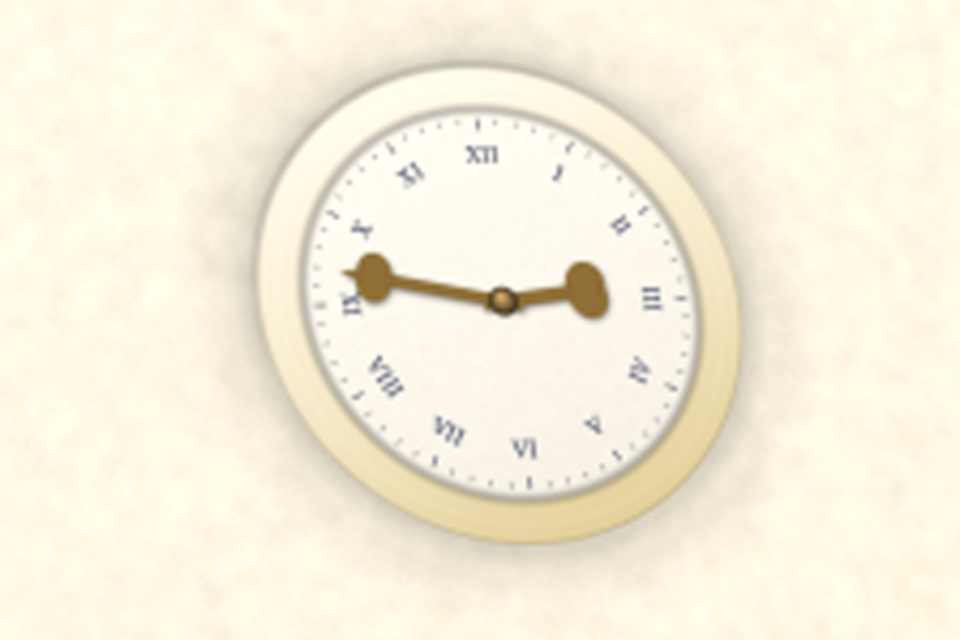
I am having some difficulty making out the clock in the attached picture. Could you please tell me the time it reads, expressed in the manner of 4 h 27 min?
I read 2 h 47 min
